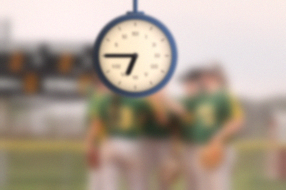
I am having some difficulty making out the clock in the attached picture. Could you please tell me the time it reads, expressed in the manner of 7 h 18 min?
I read 6 h 45 min
